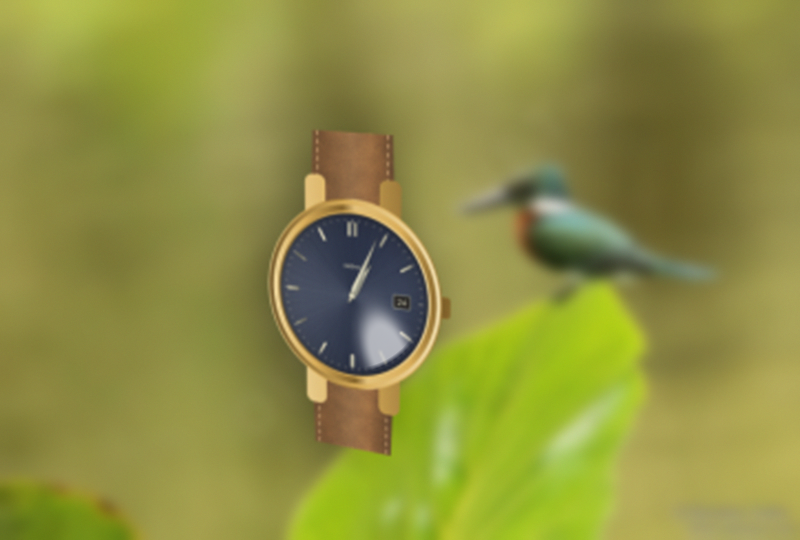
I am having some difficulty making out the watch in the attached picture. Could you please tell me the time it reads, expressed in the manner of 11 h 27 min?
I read 1 h 04 min
